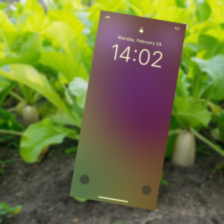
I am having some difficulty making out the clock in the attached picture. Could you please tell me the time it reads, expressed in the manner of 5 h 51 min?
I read 14 h 02 min
